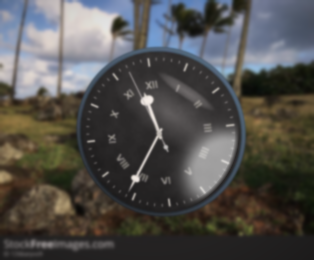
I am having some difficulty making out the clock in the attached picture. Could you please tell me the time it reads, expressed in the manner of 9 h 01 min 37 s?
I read 11 h 35 min 57 s
